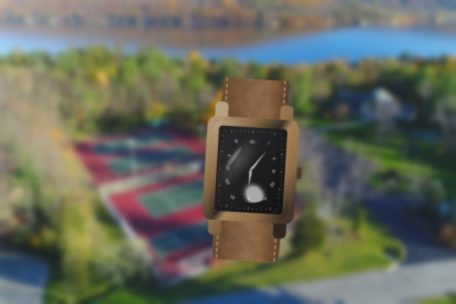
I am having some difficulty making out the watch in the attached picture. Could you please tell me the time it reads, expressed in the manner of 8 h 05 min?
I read 6 h 06 min
